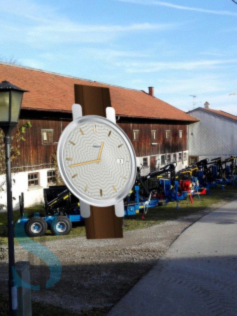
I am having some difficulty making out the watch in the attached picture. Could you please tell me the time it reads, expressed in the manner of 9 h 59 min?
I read 12 h 43 min
